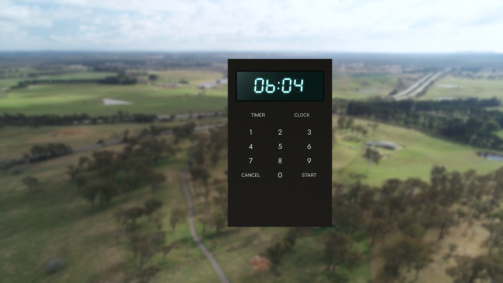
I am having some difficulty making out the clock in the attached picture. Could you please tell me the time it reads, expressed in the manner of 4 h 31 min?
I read 6 h 04 min
